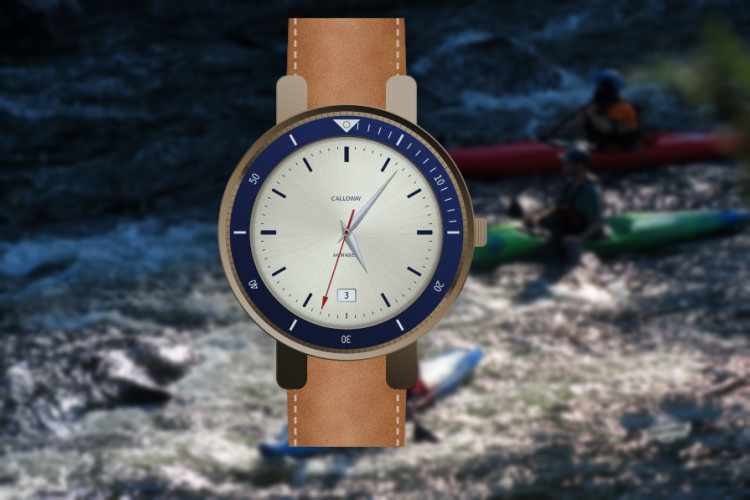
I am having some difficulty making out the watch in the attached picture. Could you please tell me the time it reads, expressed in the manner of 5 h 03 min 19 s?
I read 5 h 06 min 33 s
